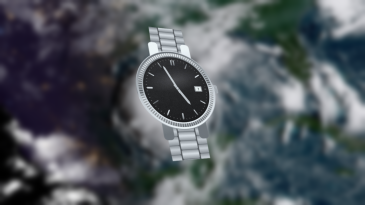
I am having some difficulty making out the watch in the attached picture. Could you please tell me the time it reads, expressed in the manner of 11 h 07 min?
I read 4 h 56 min
